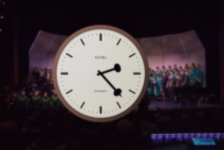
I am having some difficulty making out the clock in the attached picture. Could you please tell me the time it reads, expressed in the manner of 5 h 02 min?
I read 2 h 23 min
